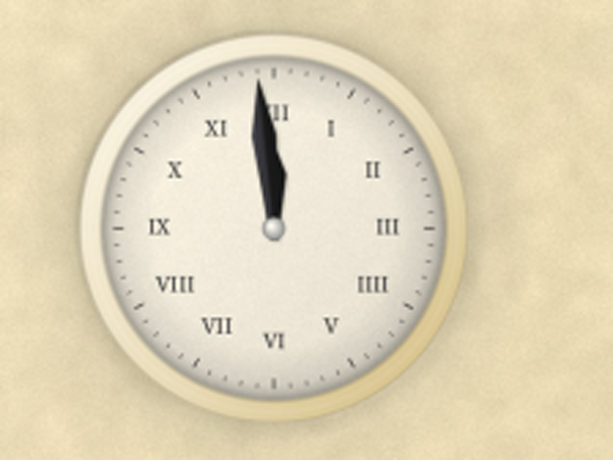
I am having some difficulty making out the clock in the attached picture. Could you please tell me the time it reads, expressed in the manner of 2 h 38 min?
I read 11 h 59 min
